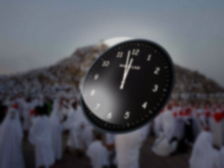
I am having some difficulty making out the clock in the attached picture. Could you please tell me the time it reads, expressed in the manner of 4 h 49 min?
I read 11 h 58 min
